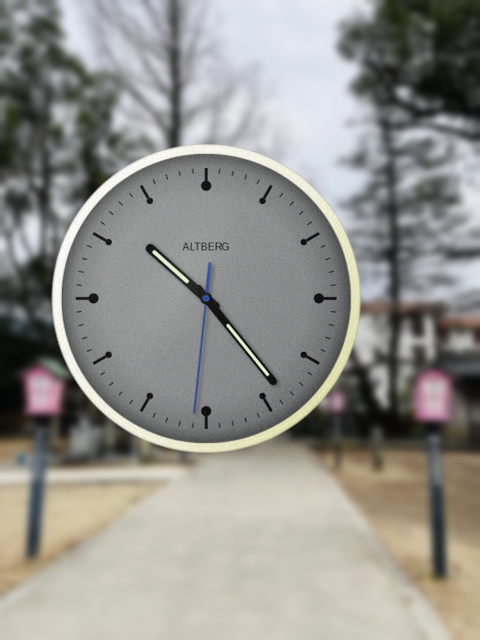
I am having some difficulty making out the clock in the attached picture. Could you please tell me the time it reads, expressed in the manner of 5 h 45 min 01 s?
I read 10 h 23 min 31 s
